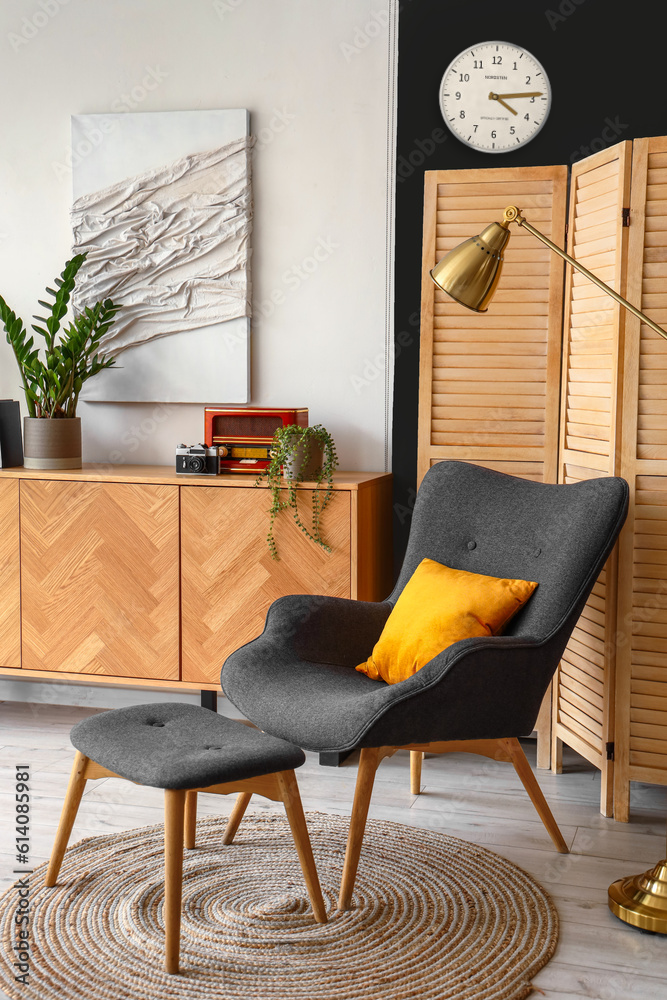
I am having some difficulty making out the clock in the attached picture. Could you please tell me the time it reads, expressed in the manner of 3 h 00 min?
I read 4 h 14 min
